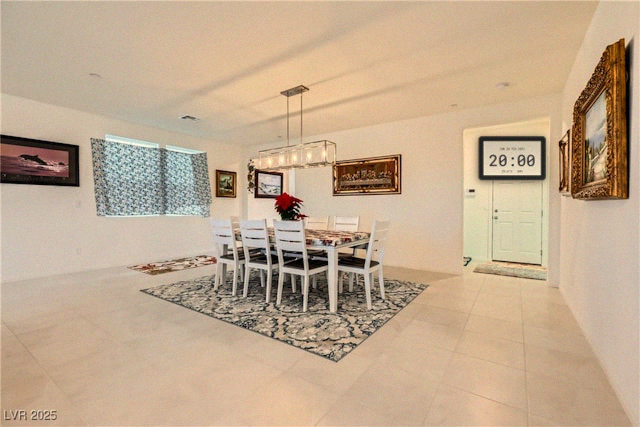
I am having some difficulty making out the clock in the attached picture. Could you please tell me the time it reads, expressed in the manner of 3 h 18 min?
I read 20 h 00 min
